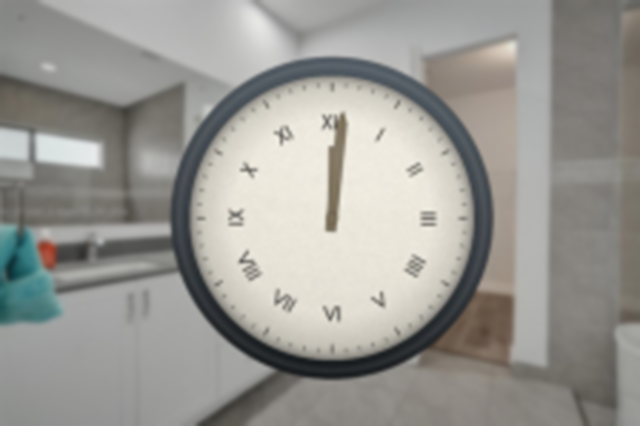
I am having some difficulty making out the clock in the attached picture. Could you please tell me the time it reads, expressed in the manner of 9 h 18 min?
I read 12 h 01 min
